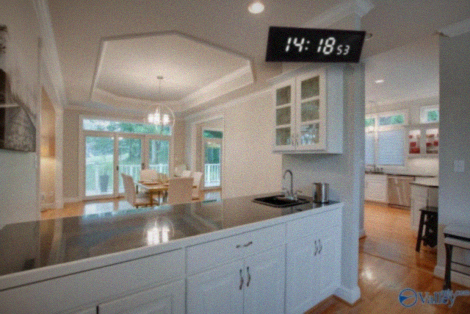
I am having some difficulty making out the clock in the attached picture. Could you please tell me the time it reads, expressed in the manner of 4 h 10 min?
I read 14 h 18 min
